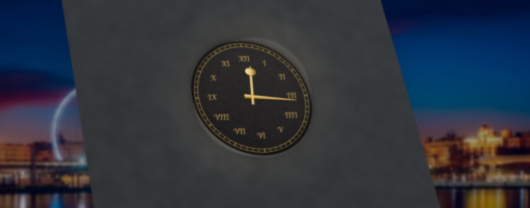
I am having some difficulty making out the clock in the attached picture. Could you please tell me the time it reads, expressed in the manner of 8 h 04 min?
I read 12 h 16 min
